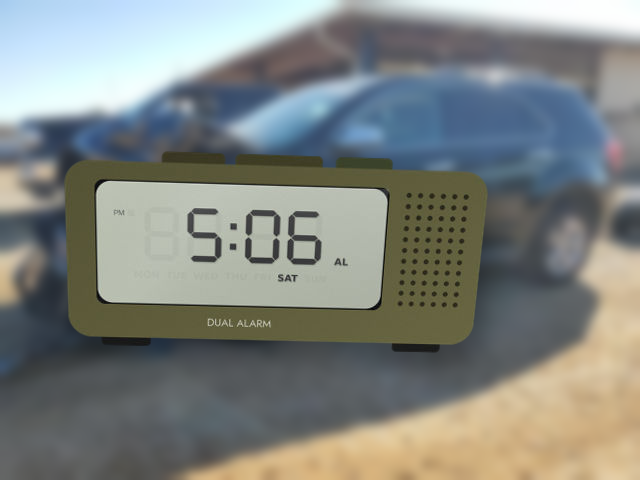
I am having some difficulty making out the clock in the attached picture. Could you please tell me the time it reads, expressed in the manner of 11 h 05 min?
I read 5 h 06 min
